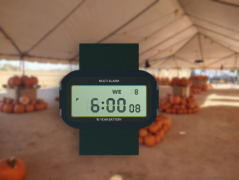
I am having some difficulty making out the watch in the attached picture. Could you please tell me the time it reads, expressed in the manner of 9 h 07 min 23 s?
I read 6 h 00 min 08 s
